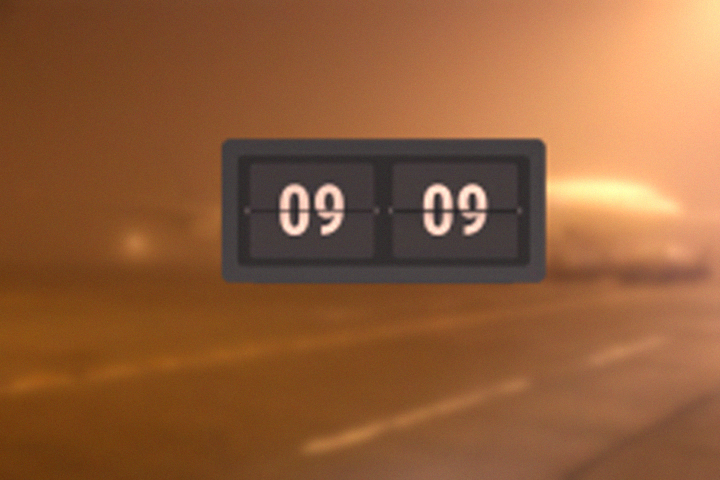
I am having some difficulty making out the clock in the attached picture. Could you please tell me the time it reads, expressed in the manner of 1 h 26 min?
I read 9 h 09 min
